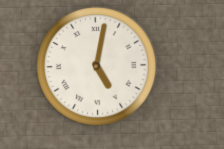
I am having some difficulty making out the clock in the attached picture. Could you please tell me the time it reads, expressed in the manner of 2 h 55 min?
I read 5 h 02 min
